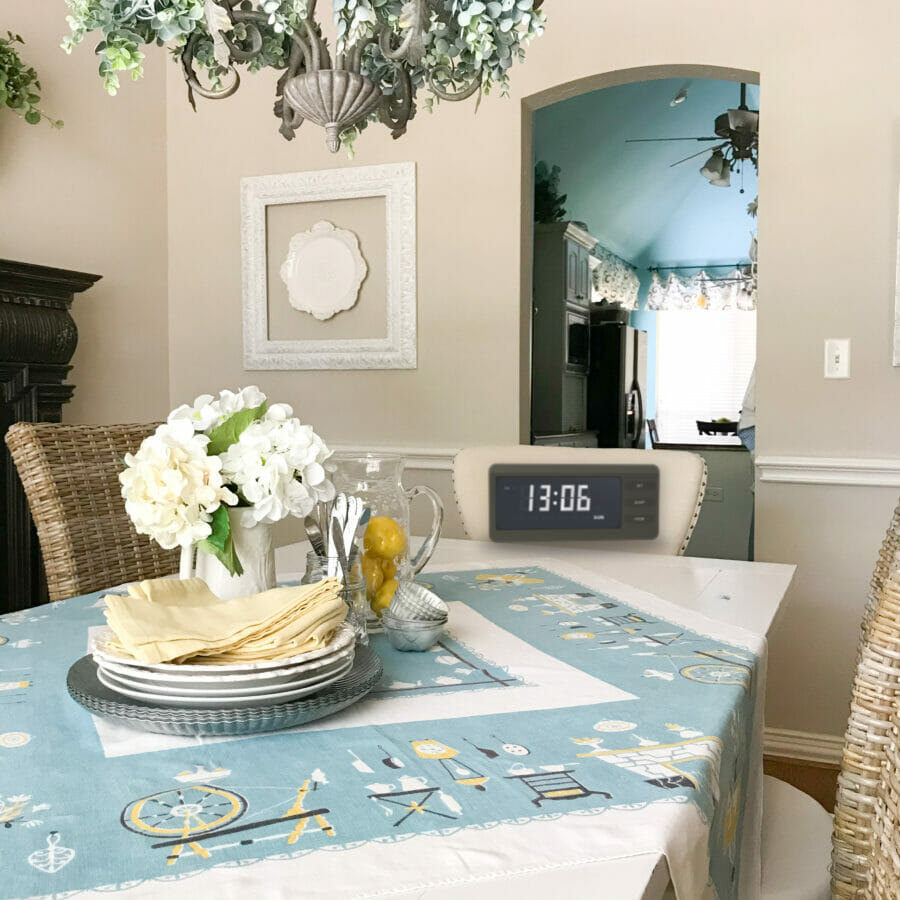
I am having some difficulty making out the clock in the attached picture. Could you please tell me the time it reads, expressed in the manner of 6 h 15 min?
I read 13 h 06 min
